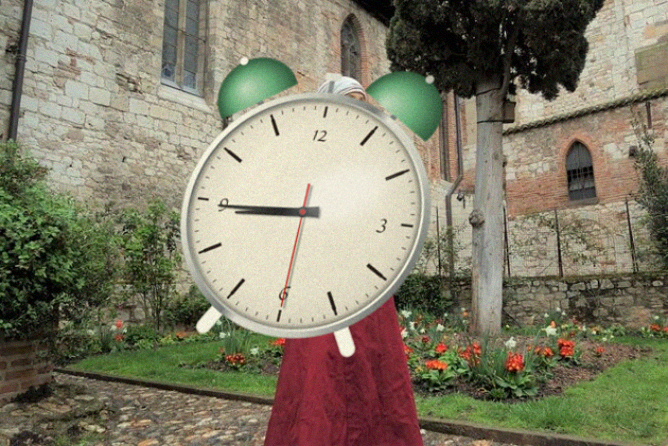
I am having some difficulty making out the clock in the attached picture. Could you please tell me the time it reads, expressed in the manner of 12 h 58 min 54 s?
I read 8 h 44 min 30 s
